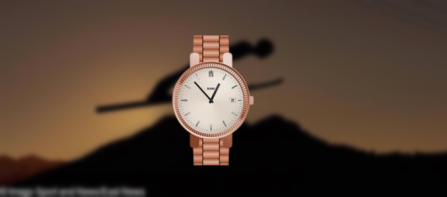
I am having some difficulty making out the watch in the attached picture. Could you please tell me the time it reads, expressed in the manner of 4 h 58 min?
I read 12 h 53 min
